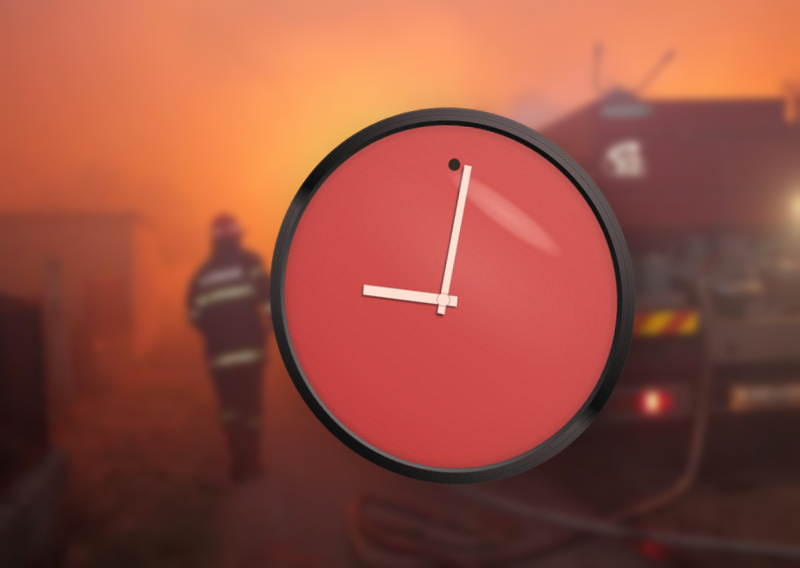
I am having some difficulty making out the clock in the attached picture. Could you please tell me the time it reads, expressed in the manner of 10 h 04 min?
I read 9 h 01 min
